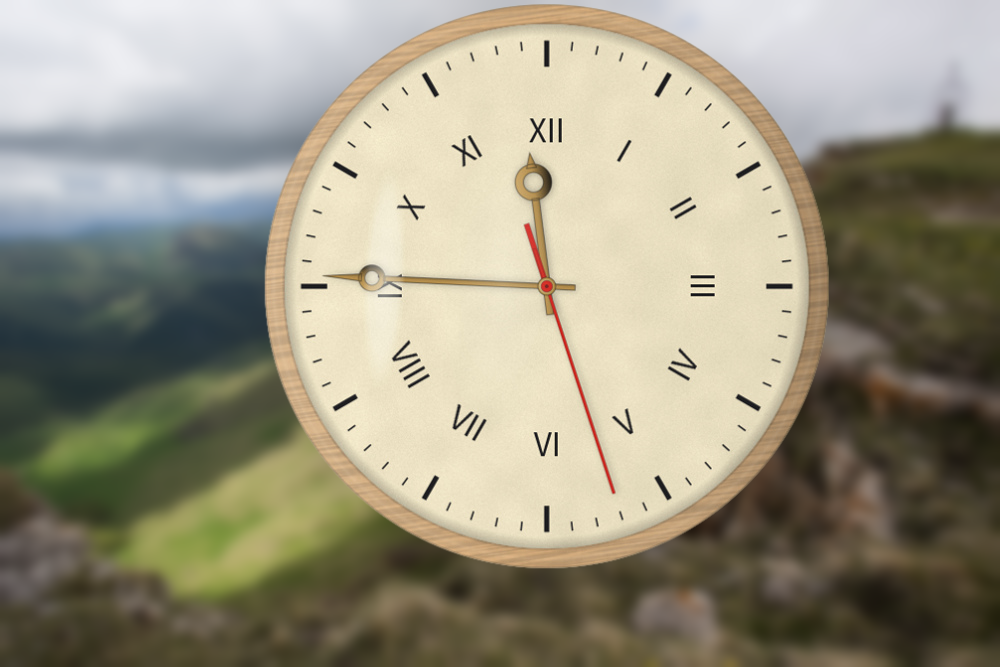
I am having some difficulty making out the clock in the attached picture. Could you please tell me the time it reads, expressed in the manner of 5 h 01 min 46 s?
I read 11 h 45 min 27 s
